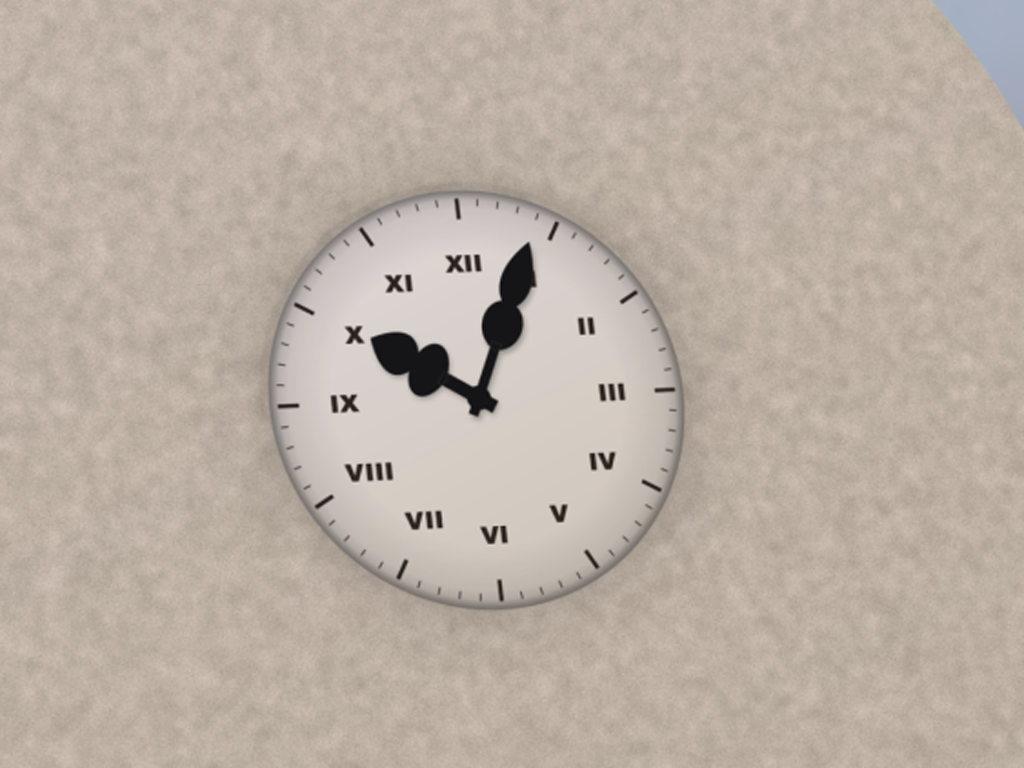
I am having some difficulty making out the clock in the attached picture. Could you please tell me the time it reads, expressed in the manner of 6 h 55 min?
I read 10 h 04 min
